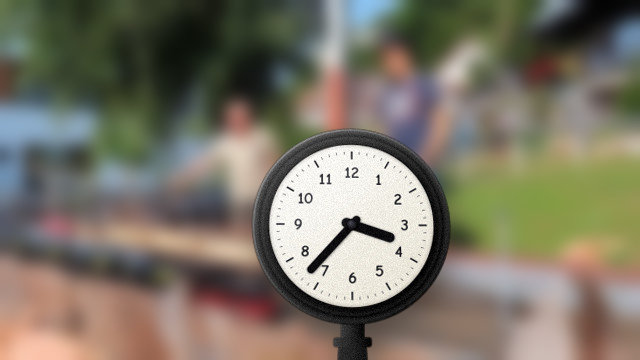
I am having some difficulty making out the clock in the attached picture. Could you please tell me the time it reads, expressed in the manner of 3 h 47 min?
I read 3 h 37 min
